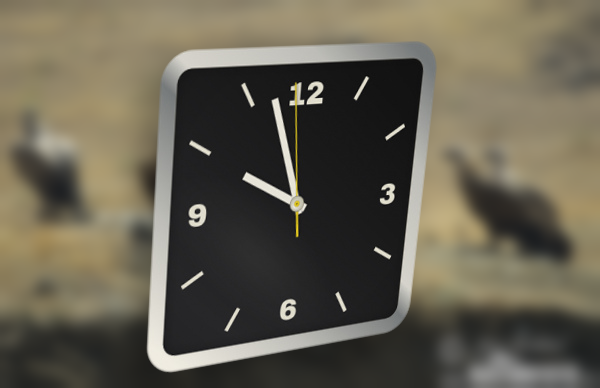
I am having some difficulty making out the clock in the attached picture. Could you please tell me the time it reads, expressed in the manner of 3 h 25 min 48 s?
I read 9 h 56 min 59 s
